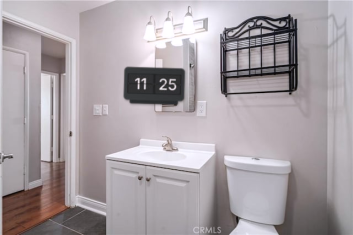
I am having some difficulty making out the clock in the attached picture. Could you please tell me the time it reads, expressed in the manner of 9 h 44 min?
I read 11 h 25 min
